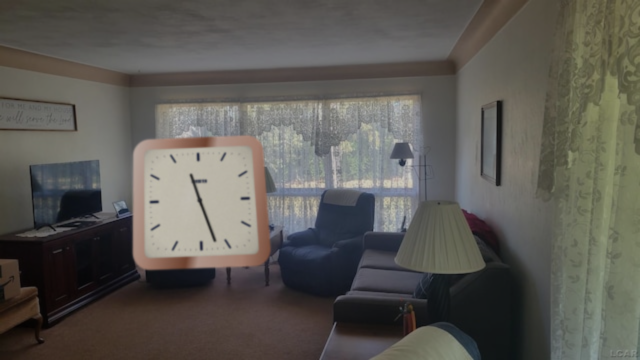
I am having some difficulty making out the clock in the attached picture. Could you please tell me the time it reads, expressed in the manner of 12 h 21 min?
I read 11 h 27 min
